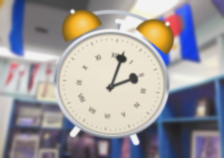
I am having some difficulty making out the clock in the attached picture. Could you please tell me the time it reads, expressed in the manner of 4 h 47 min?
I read 2 h 02 min
